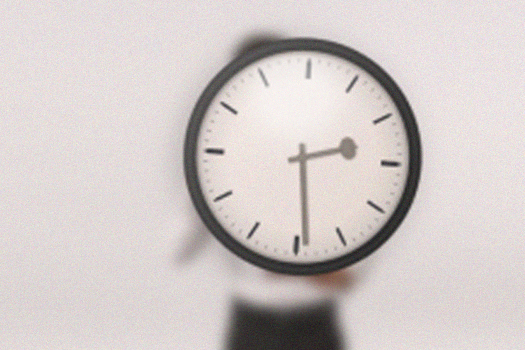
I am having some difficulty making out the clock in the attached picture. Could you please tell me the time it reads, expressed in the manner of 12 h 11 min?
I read 2 h 29 min
